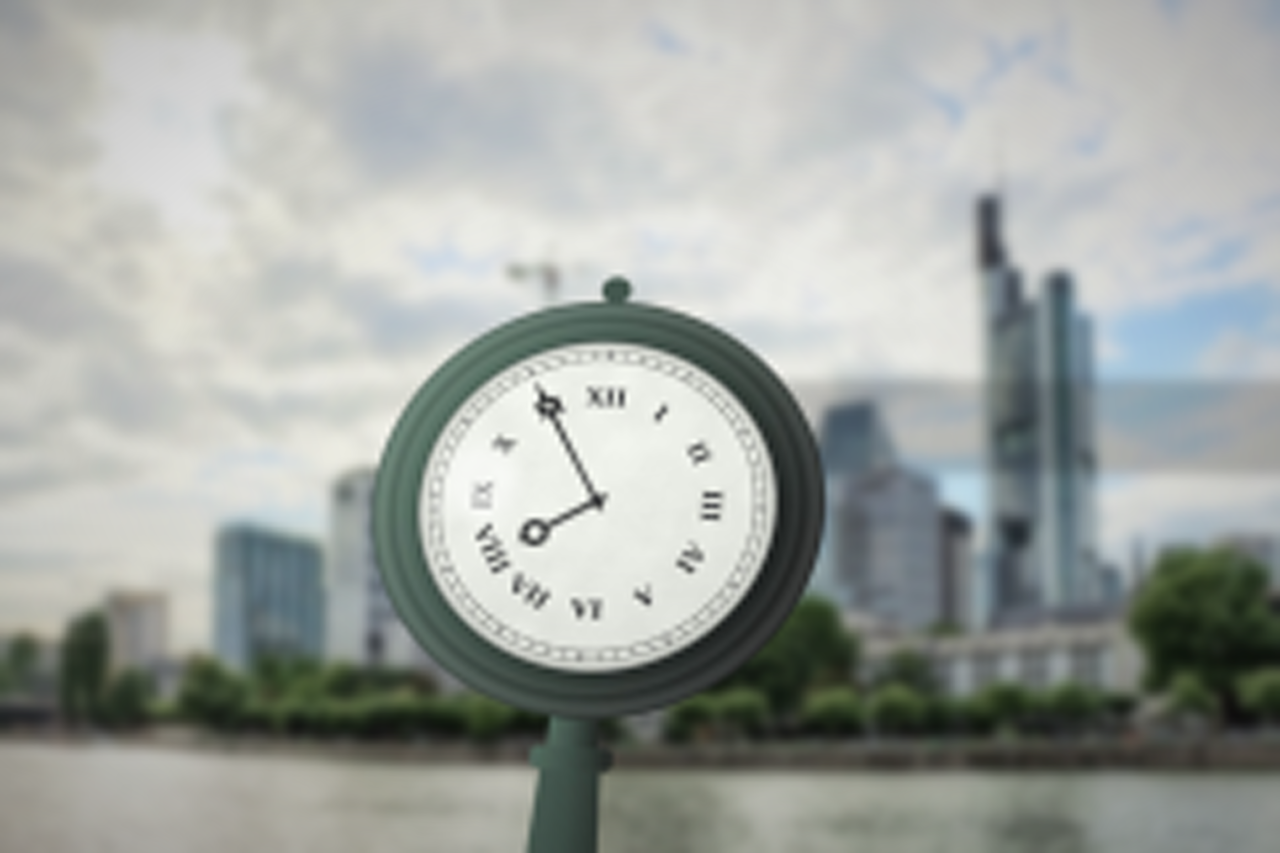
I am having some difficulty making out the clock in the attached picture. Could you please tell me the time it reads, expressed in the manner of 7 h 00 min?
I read 7 h 55 min
